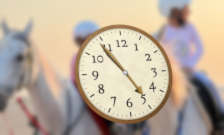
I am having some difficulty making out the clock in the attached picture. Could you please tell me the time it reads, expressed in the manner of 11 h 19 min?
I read 4 h 54 min
